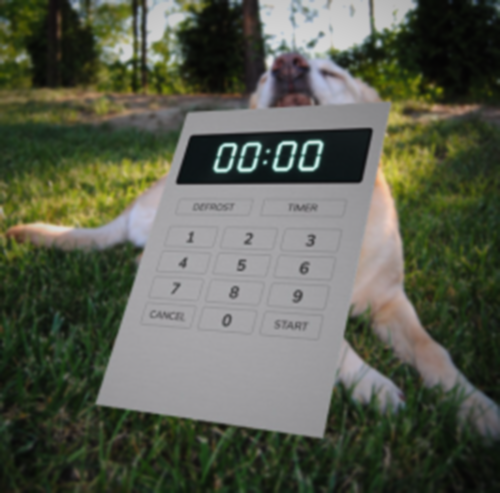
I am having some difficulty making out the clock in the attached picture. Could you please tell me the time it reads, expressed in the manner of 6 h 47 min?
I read 0 h 00 min
